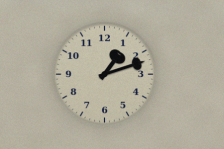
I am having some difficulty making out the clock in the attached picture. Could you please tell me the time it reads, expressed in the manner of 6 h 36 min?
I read 1 h 12 min
